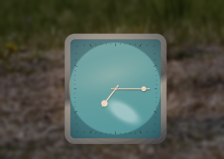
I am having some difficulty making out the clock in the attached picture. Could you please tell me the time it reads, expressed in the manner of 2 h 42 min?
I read 7 h 15 min
